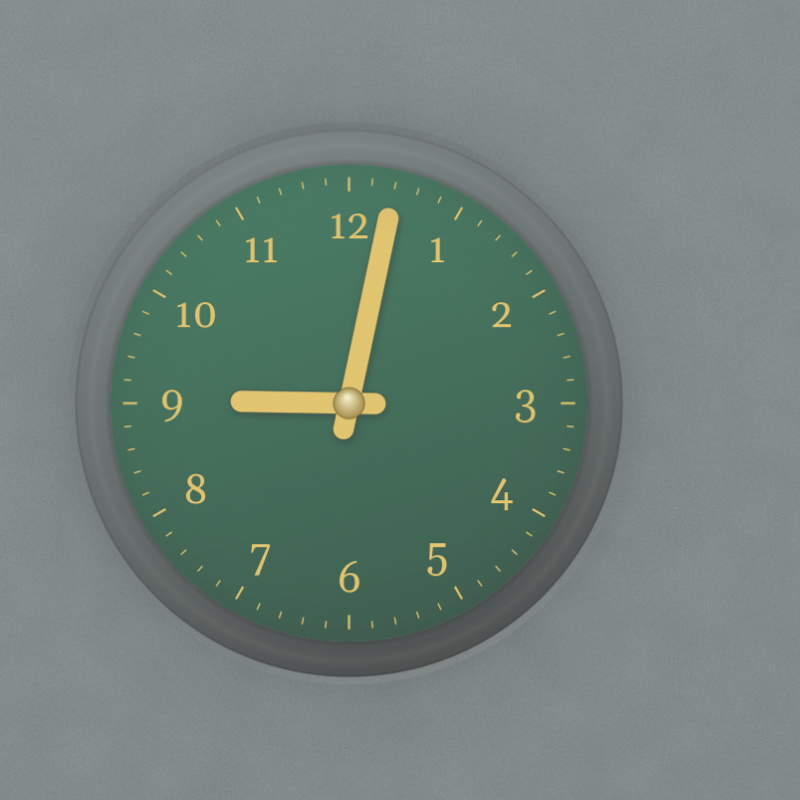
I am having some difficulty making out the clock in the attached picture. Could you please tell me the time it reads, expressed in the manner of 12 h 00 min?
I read 9 h 02 min
